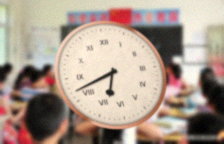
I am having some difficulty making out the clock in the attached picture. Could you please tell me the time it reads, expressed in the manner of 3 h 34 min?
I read 6 h 42 min
